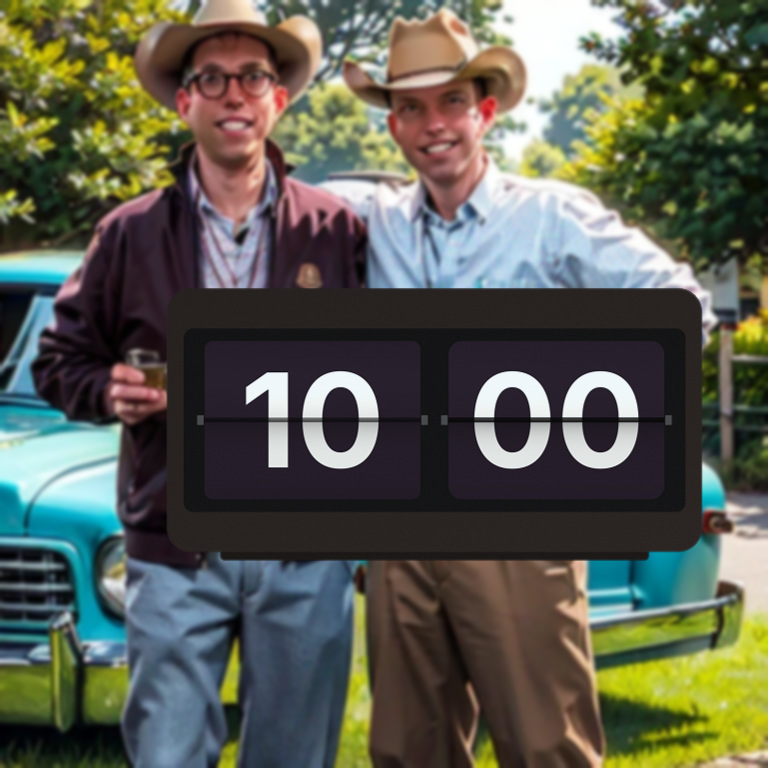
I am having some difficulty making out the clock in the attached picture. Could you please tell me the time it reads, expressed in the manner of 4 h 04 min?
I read 10 h 00 min
